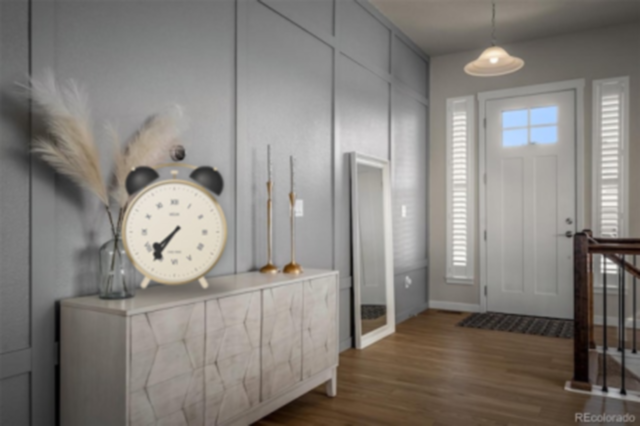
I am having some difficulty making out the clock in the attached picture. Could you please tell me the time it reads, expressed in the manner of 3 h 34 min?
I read 7 h 36 min
